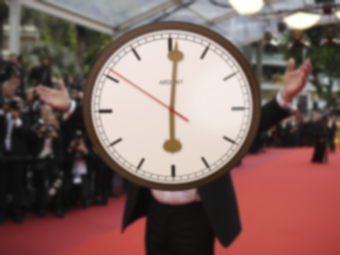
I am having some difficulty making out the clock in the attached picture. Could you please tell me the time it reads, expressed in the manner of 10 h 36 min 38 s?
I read 6 h 00 min 51 s
